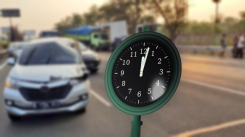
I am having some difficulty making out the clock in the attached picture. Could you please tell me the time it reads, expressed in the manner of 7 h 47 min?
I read 12 h 02 min
